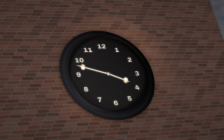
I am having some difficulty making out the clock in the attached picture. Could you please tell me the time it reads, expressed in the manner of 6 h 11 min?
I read 3 h 48 min
